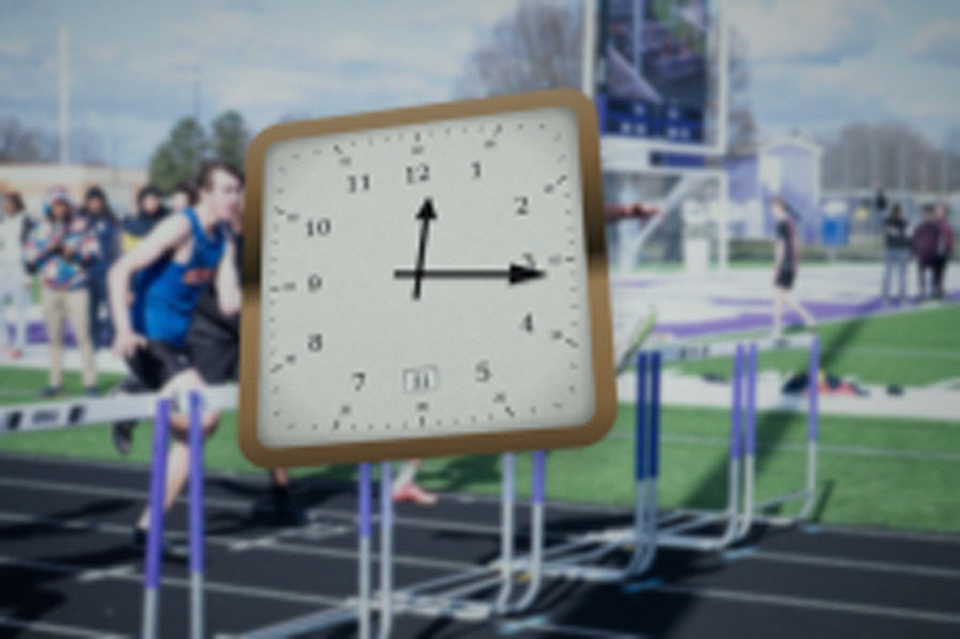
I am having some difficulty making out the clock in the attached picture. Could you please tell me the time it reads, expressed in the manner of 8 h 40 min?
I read 12 h 16 min
